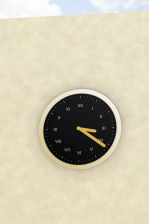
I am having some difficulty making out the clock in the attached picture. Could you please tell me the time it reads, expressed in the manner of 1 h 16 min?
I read 3 h 21 min
